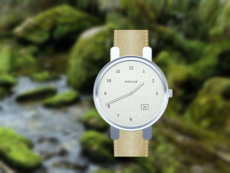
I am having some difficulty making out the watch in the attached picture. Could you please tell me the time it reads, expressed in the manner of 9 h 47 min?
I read 1 h 41 min
